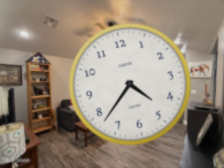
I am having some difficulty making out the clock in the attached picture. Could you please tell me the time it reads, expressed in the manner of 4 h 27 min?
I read 4 h 38 min
